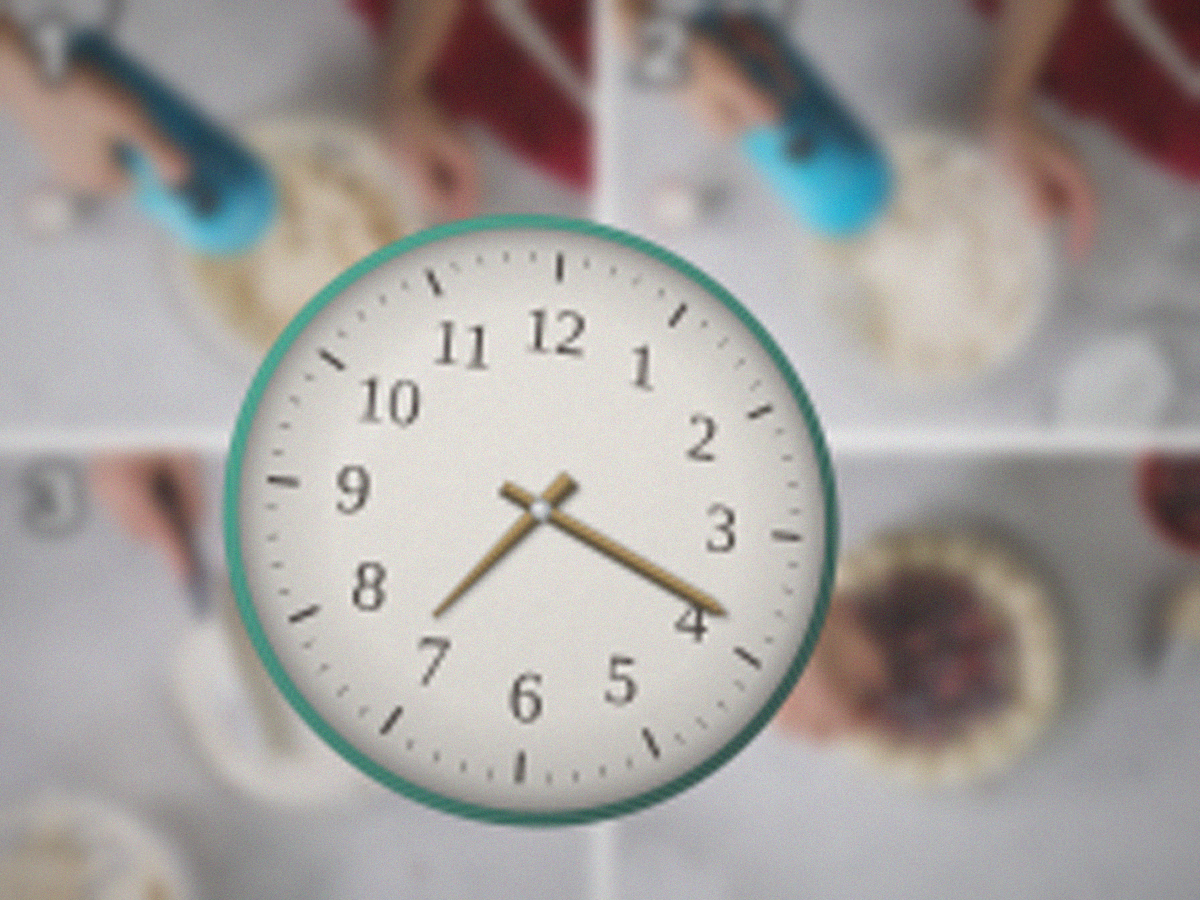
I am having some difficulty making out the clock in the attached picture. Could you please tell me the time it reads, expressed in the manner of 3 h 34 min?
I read 7 h 19 min
